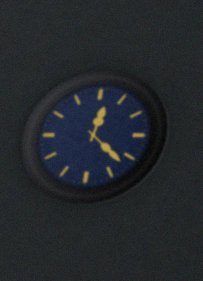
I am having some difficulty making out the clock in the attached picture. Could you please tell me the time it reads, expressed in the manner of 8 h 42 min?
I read 12 h 22 min
